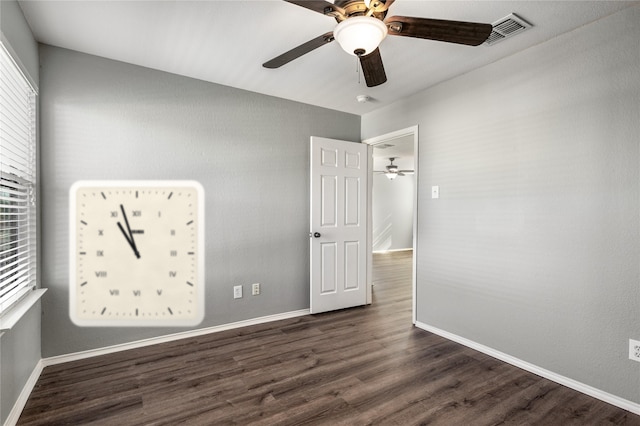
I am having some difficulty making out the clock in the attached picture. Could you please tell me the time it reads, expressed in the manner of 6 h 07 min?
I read 10 h 57 min
